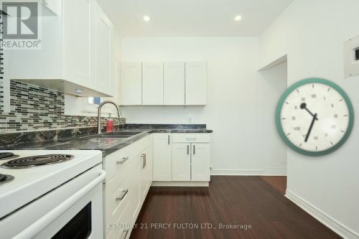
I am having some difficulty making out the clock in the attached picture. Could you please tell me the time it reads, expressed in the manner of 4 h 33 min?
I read 10 h 34 min
